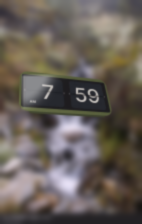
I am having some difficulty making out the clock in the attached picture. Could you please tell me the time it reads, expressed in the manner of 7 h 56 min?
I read 7 h 59 min
